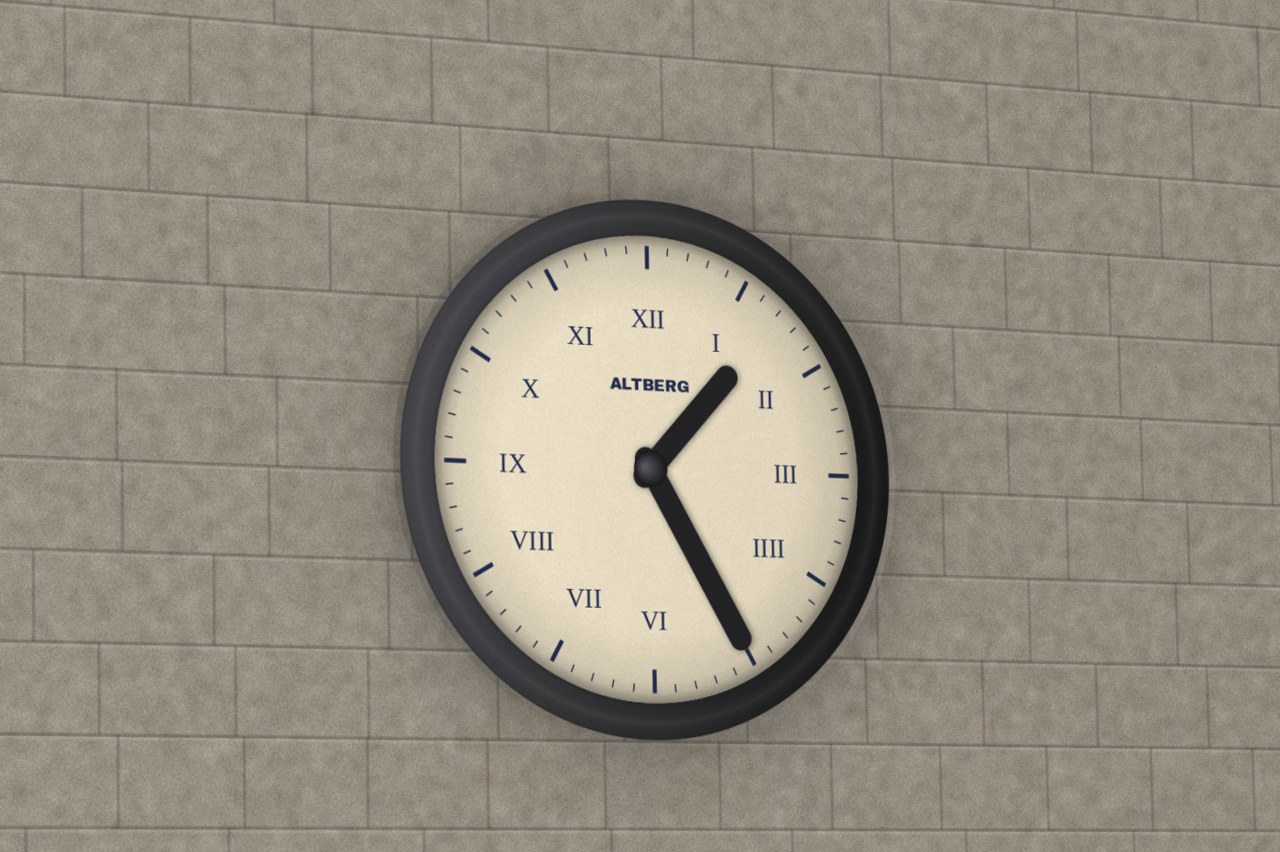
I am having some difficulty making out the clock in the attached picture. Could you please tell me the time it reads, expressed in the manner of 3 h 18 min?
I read 1 h 25 min
